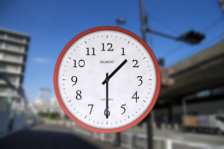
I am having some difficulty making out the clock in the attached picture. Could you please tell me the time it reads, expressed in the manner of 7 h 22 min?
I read 1 h 30 min
